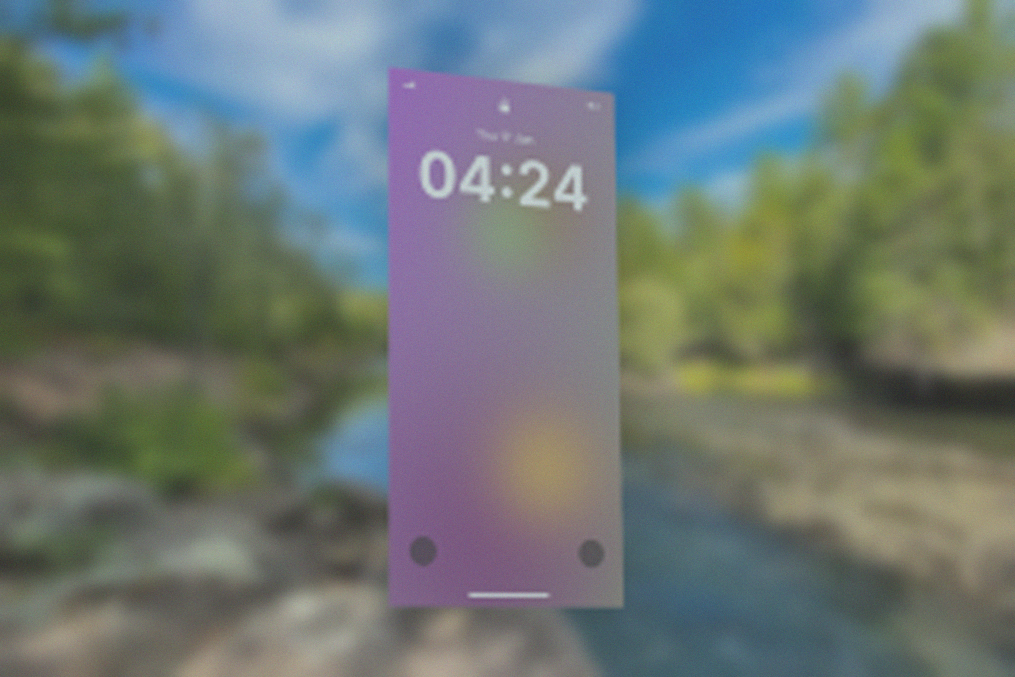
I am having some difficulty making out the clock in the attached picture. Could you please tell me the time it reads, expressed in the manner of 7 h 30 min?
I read 4 h 24 min
